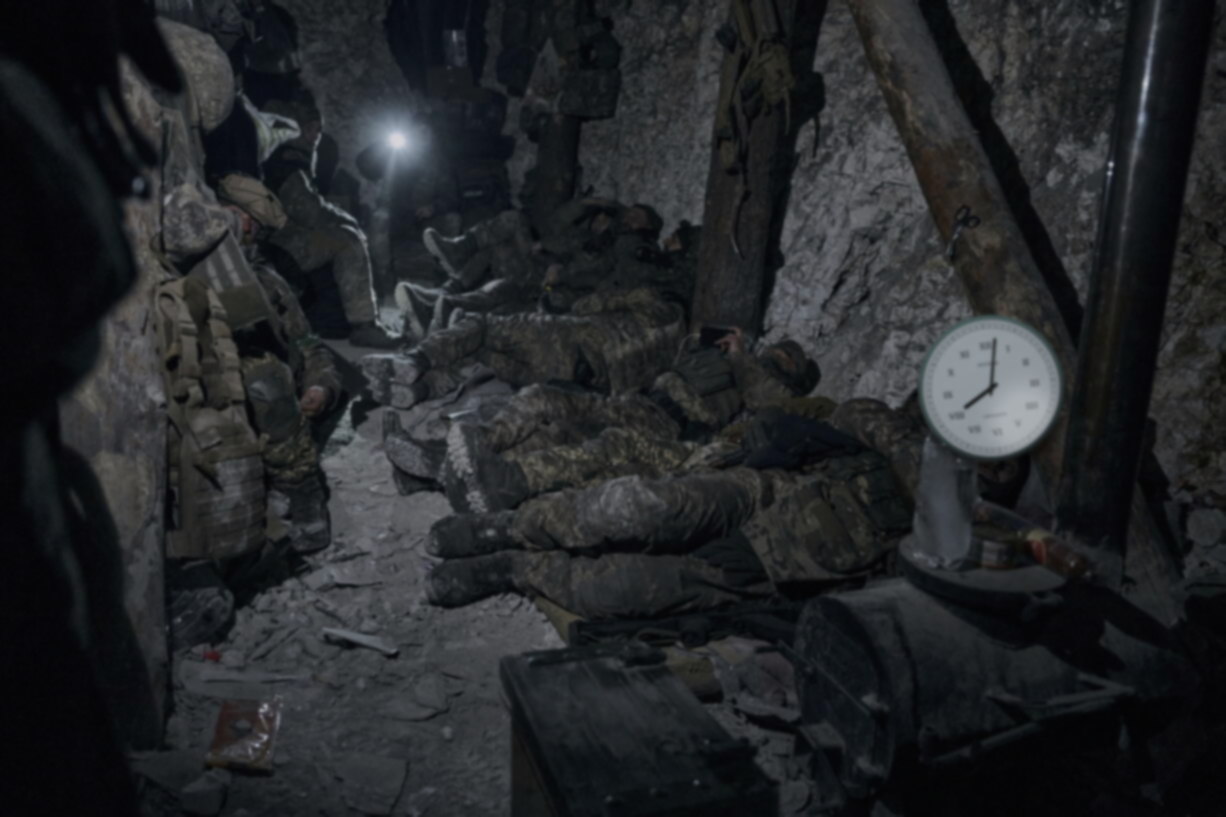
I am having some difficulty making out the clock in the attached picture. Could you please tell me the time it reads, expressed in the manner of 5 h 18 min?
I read 8 h 02 min
